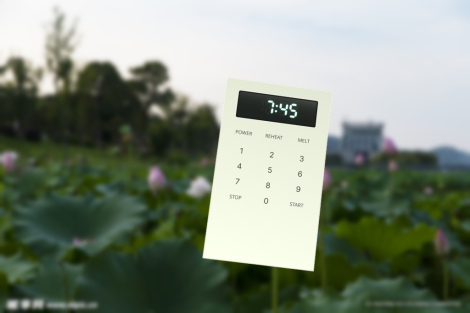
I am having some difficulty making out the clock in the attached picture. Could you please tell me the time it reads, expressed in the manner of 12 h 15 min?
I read 7 h 45 min
